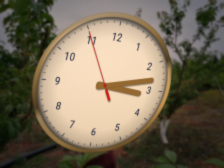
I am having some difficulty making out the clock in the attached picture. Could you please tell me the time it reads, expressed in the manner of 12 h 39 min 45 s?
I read 3 h 12 min 55 s
